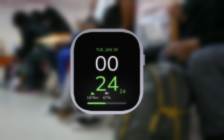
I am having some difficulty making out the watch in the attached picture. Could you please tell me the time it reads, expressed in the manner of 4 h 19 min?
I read 0 h 24 min
